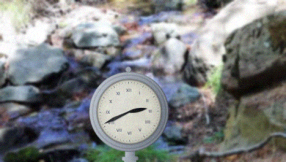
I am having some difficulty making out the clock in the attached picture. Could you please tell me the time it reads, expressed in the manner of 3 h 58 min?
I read 2 h 41 min
